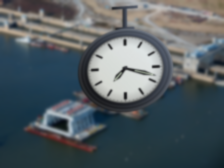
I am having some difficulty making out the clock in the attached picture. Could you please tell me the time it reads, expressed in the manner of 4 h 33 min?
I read 7 h 18 min
